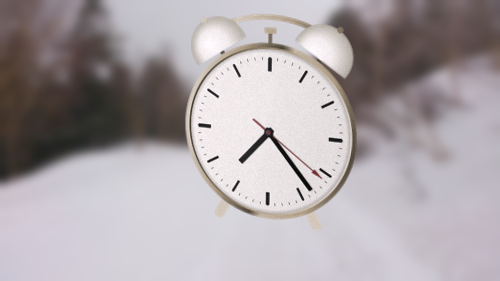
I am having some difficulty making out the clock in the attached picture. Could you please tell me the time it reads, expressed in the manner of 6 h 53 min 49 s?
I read 7 h 23 min 21 s
